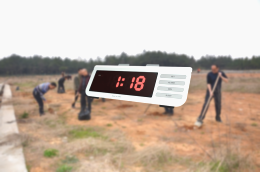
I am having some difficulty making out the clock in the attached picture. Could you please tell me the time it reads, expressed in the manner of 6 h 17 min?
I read 1 h 18 min
